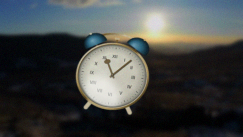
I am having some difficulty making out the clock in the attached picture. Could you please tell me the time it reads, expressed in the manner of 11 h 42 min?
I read 11 h 07 min
